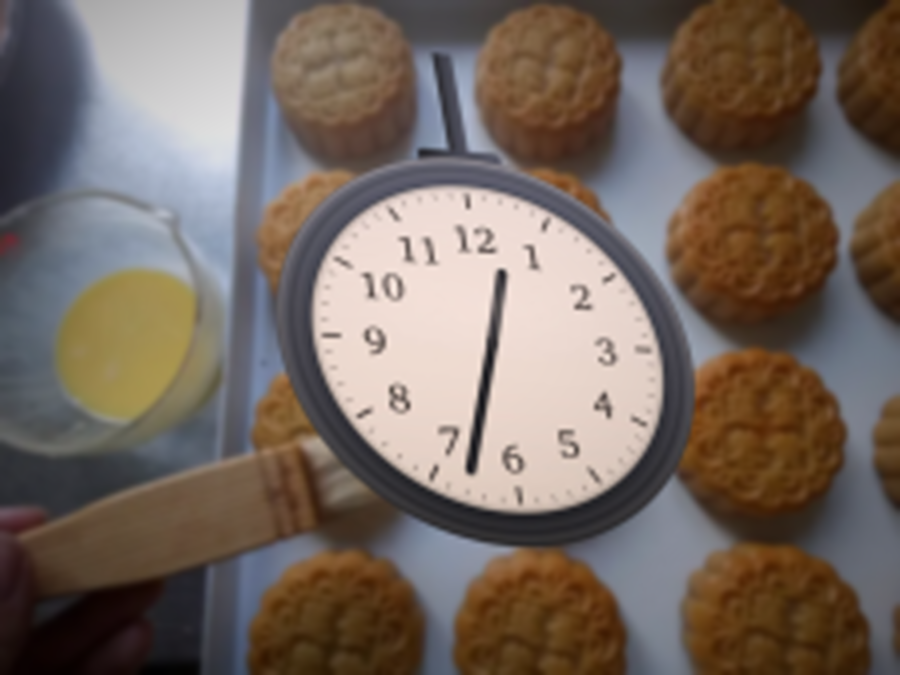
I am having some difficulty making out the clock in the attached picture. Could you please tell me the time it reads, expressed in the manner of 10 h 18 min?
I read 12 h 33 min
